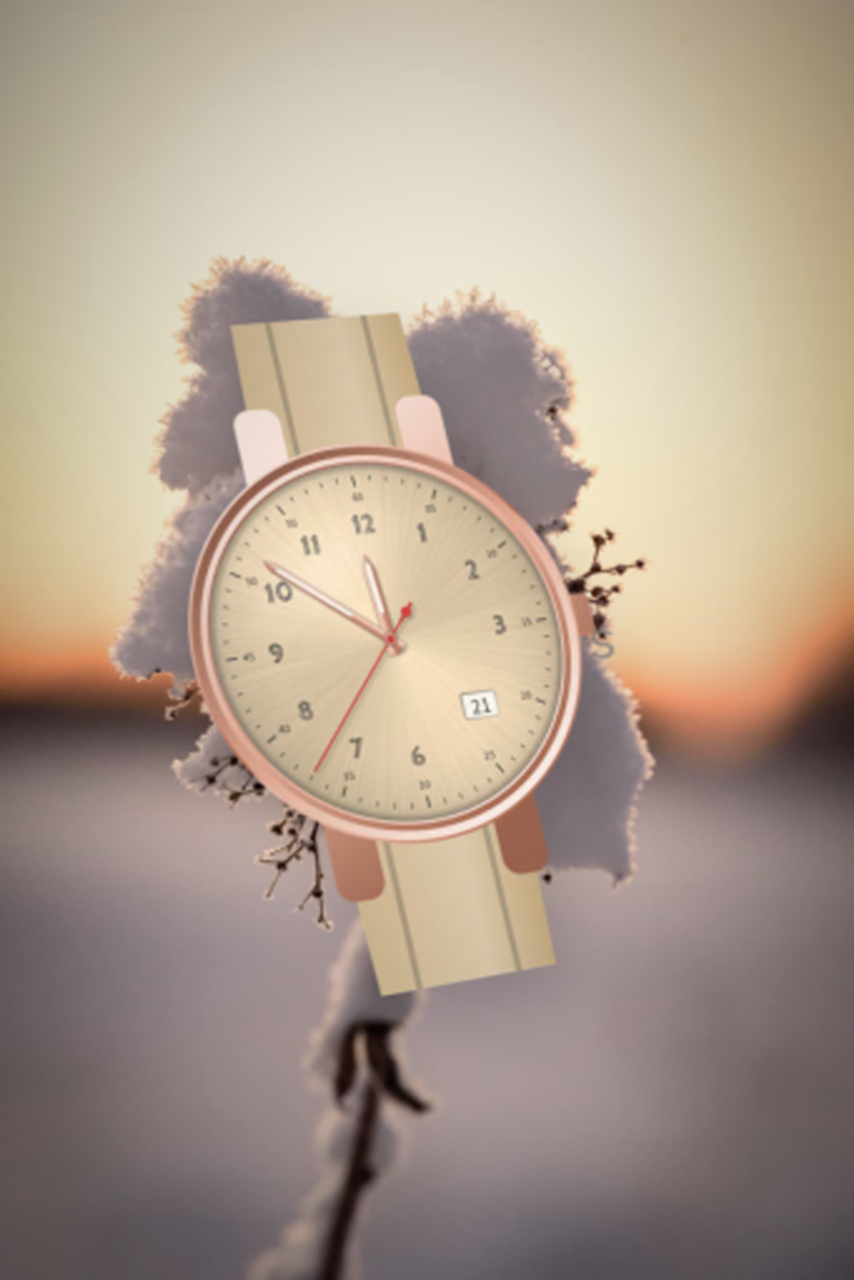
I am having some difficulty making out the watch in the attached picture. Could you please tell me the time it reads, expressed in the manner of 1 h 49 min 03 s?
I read 11 h 51 min 37 s
